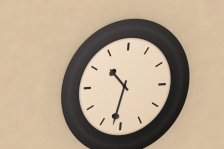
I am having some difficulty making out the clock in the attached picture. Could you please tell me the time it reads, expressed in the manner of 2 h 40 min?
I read 10 h 32 min
